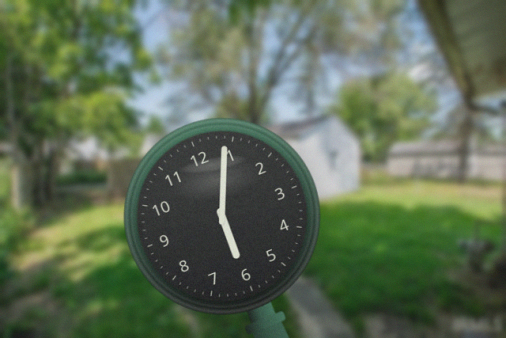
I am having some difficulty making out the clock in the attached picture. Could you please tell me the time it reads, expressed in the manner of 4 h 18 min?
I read 6 h 04 min
